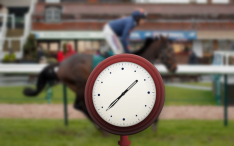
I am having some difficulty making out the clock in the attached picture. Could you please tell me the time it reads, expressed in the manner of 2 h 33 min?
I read 1 h 38 min
